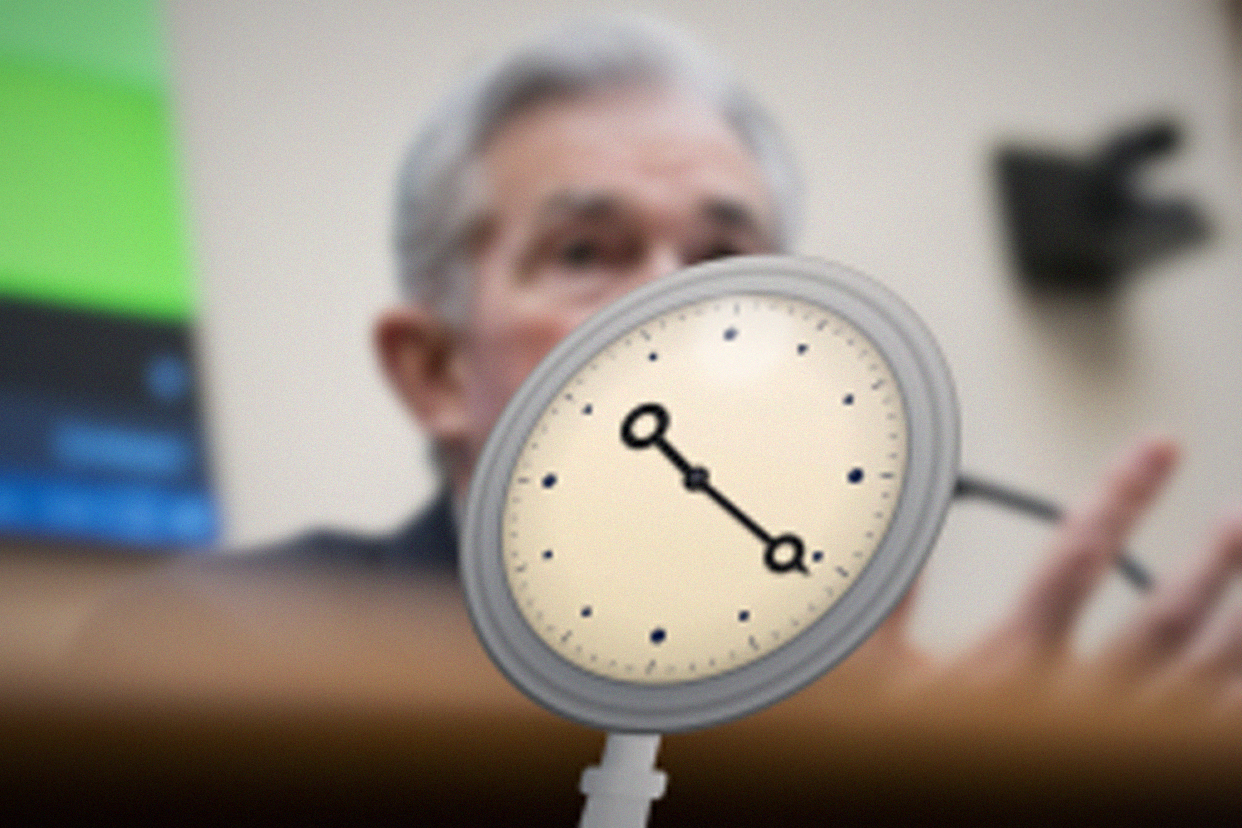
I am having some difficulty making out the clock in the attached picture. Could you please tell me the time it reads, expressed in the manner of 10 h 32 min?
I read 10 h 21 min
